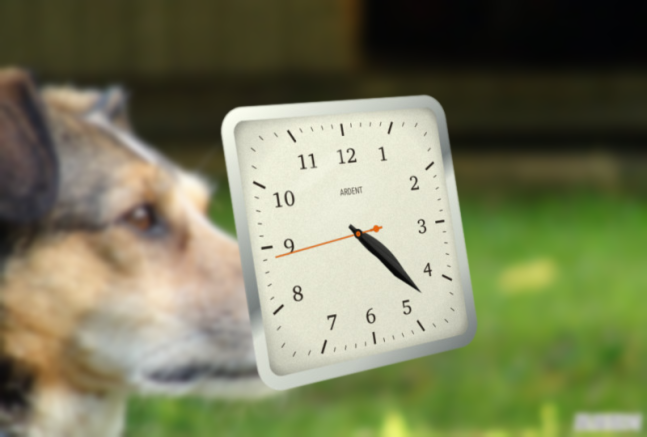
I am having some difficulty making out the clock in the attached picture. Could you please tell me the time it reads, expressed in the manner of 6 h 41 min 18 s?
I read 4 h 22 min 44 s
